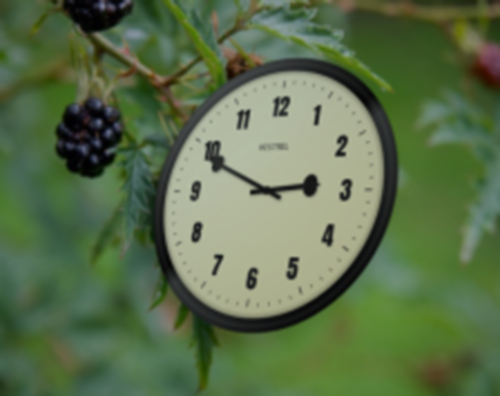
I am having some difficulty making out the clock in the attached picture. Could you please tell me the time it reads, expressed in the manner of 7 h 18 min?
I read 2 h 49 min
